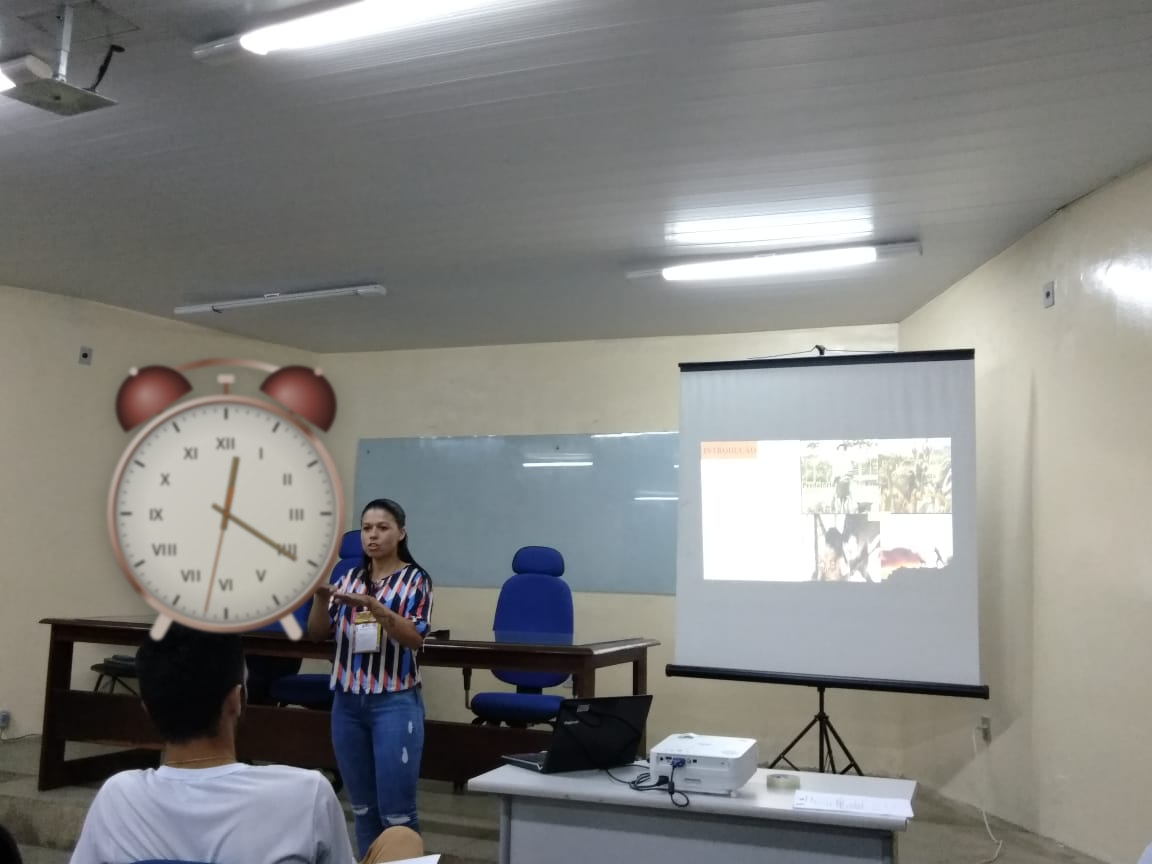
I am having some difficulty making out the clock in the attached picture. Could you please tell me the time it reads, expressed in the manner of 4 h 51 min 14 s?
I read 12 h 20 min 32 s
